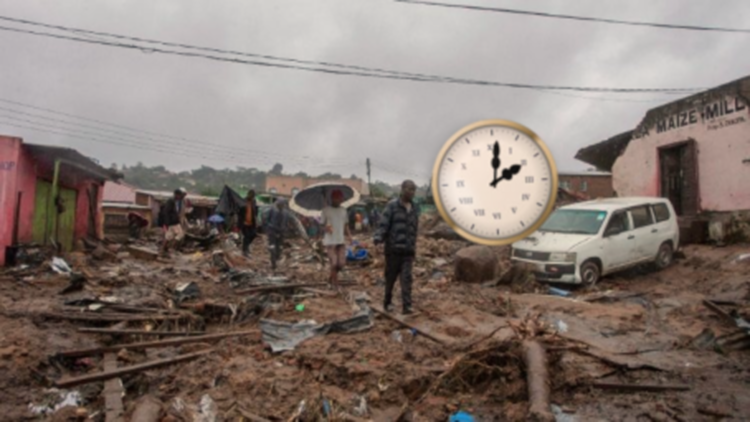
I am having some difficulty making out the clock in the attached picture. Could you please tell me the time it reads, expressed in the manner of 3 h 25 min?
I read 2 h 01 min
